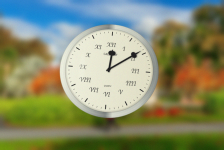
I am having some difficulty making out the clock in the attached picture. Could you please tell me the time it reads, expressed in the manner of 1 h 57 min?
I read 12 h 09 min
